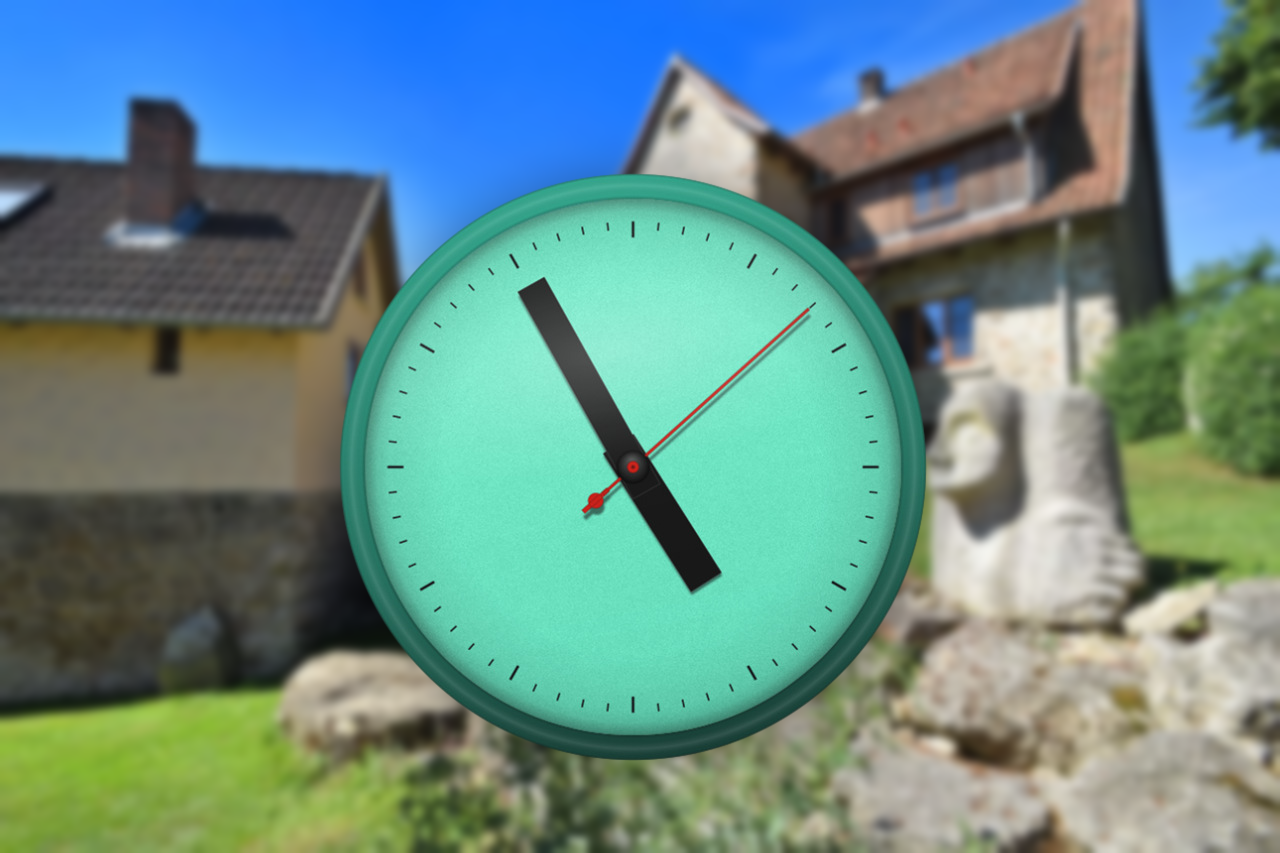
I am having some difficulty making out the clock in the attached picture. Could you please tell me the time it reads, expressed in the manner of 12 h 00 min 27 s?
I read 4 h 55 min 08 s
